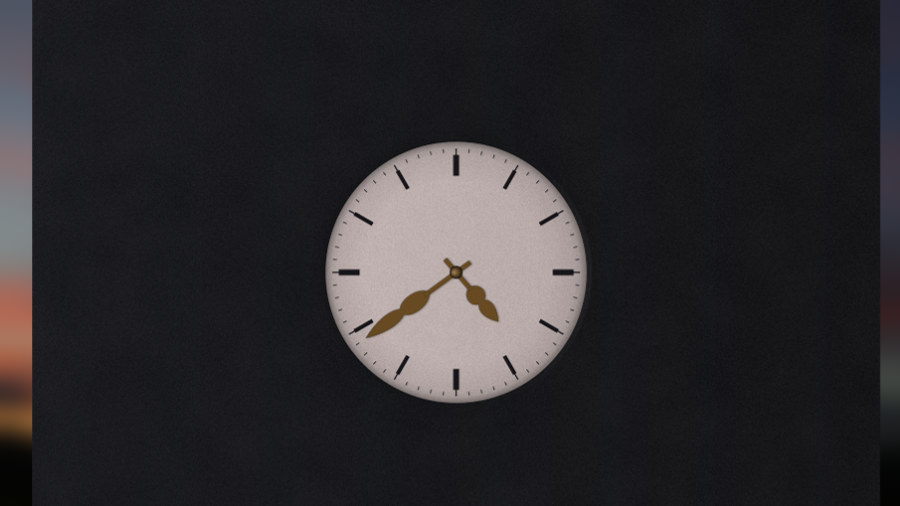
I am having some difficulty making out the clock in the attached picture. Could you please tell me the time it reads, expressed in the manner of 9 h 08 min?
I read 4 h 39 min
